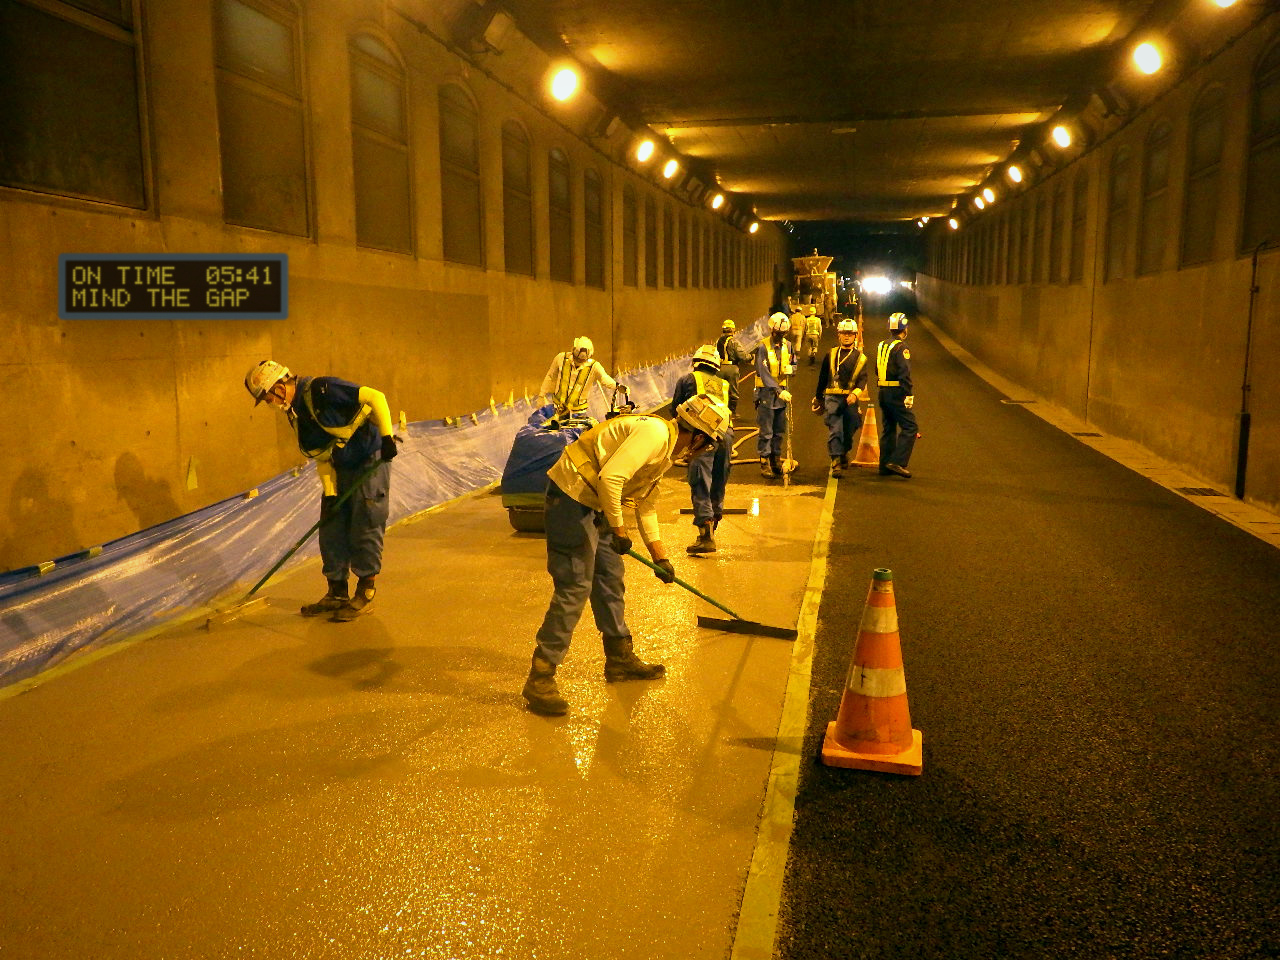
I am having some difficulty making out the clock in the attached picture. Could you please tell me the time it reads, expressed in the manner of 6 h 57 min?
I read 5 h 41 min
